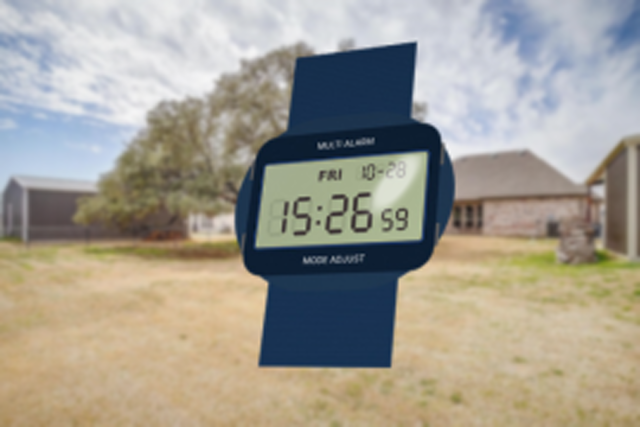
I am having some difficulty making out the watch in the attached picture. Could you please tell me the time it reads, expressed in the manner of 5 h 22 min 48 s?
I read 15 h 26 min 59 s
